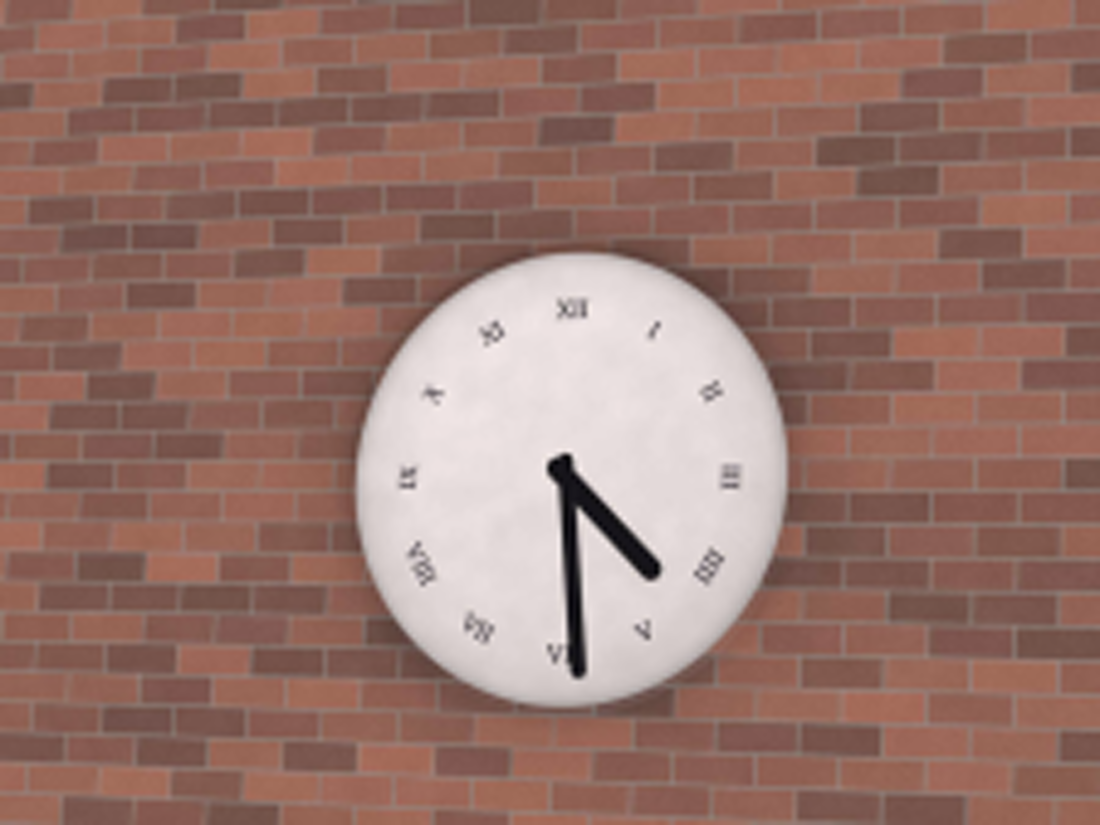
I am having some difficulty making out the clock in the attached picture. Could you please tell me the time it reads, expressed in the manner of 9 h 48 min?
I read 4 h 29 min
